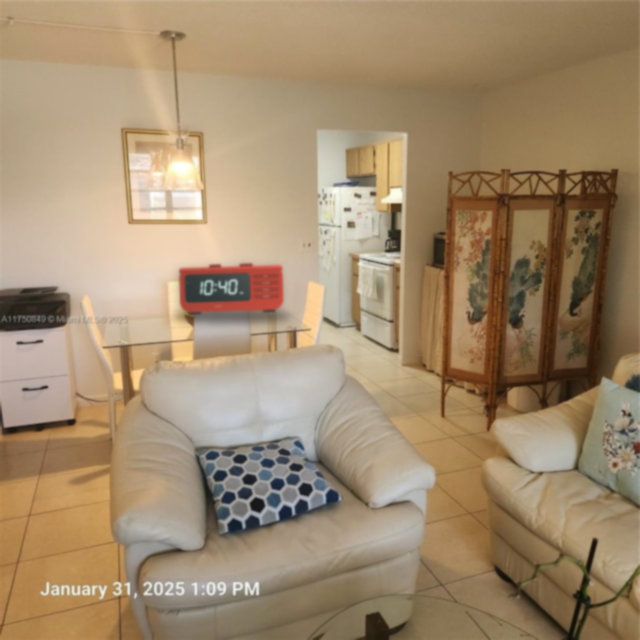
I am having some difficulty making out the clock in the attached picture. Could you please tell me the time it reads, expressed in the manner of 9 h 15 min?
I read 10 h 40 min
